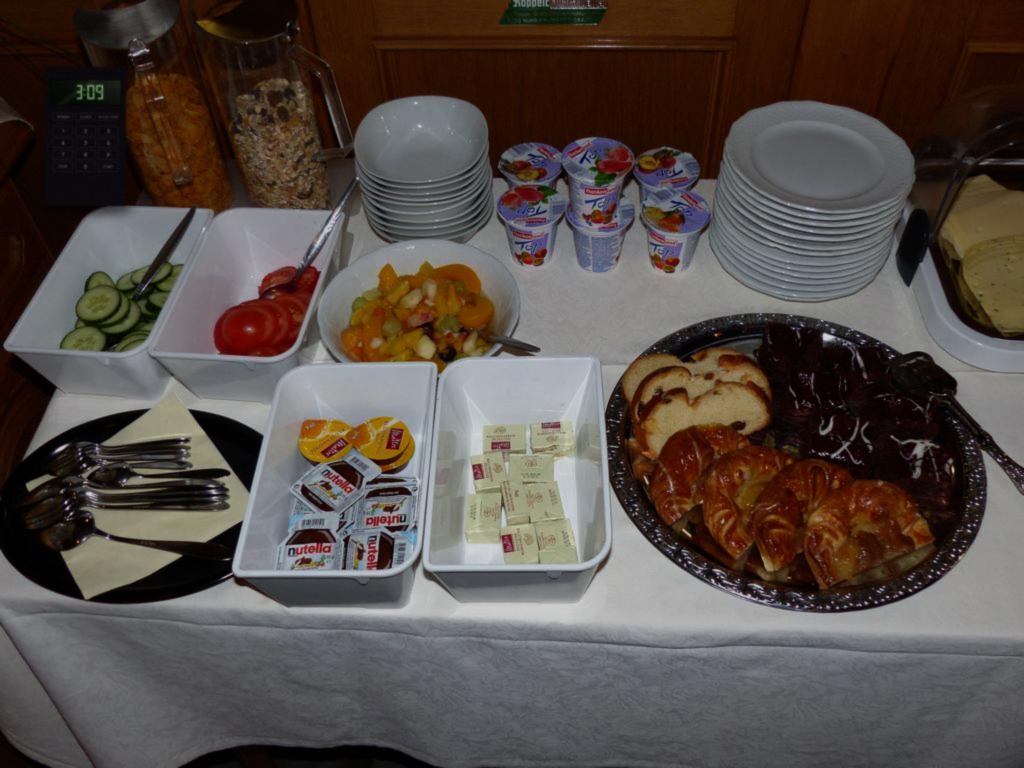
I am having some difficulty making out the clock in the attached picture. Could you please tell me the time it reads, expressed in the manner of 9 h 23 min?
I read 3 h 09 min
